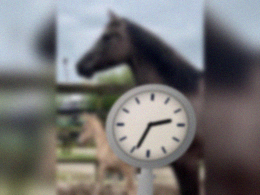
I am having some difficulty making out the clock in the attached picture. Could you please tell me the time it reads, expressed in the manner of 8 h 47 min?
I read 2 h 34 min
